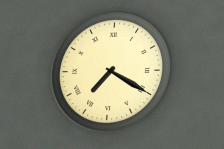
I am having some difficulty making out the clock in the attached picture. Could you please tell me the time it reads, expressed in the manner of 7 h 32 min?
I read 7 h 20 min
